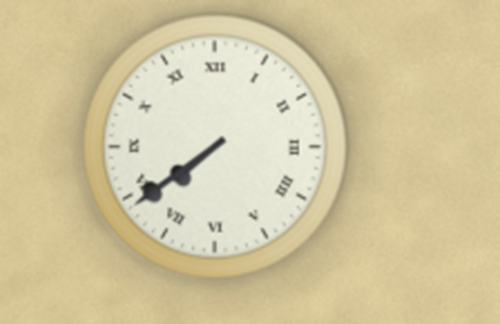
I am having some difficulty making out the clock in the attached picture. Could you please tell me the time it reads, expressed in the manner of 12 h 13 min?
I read 7 h 39 min
